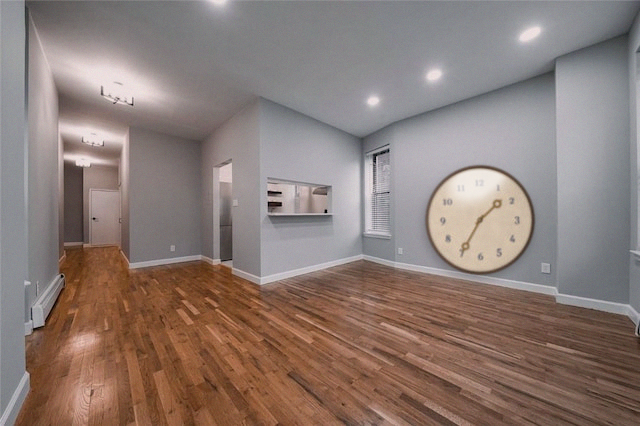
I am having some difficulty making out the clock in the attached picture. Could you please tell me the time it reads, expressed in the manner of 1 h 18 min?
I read 1 h 35 min
